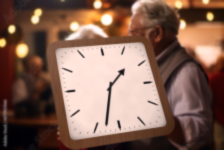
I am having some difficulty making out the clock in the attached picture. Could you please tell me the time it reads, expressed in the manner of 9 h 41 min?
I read 1 h 33 min
